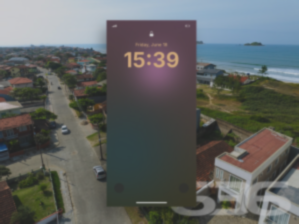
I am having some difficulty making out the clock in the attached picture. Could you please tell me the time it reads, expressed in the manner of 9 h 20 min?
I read 15 h 39 min
